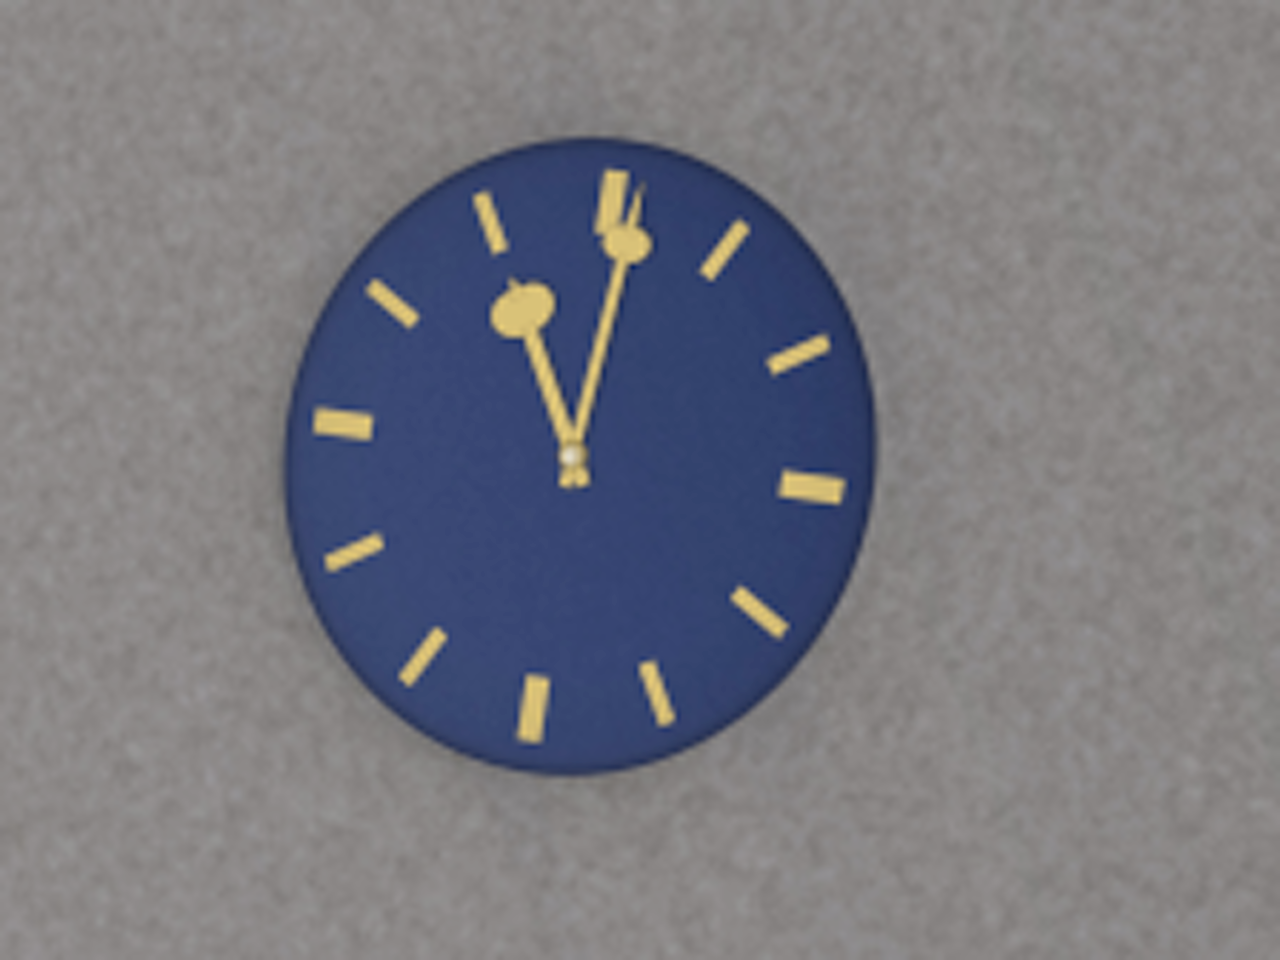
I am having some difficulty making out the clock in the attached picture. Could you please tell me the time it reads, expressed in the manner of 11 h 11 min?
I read 11 h 01 min
